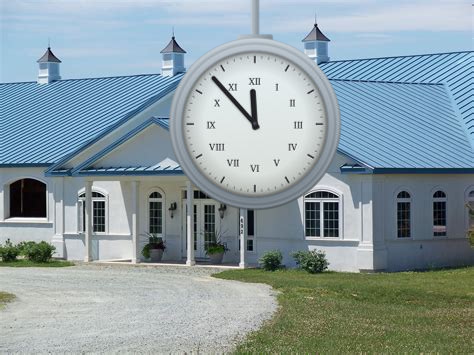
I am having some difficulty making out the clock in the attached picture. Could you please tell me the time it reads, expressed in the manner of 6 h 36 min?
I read 11 h 53 min
